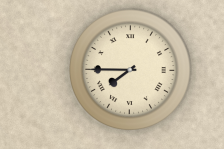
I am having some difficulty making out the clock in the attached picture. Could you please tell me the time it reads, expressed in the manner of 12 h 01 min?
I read 7 h 45 min
